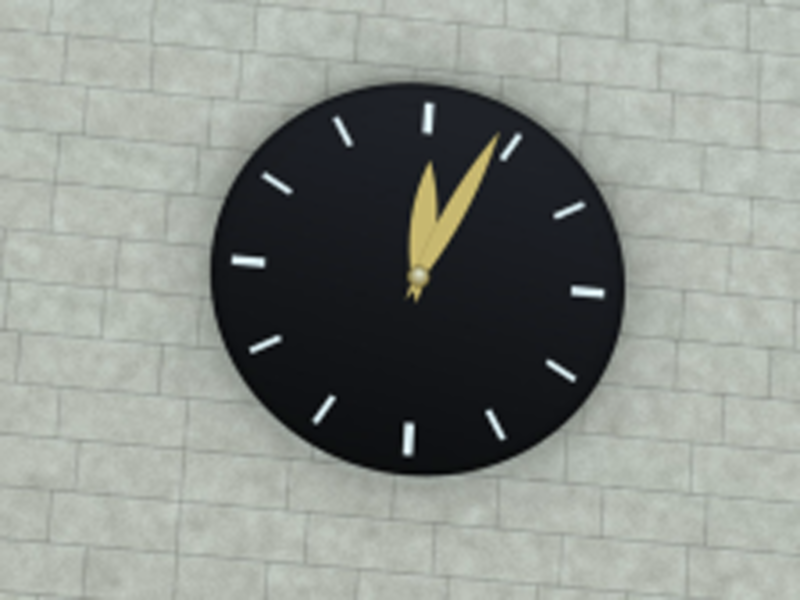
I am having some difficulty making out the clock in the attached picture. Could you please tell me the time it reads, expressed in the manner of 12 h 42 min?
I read 12 h 04 min
